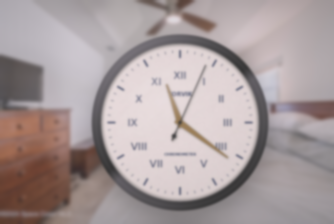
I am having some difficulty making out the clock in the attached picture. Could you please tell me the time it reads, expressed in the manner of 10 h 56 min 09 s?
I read 11 h 21 min 04 s
